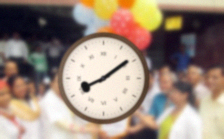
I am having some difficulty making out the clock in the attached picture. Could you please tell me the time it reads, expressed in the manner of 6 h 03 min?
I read 8 h 09 min
